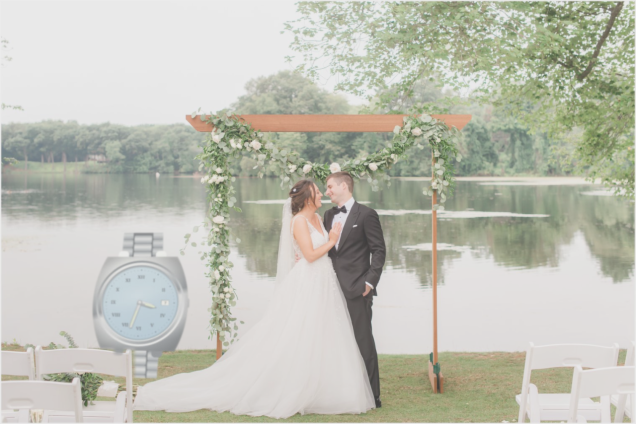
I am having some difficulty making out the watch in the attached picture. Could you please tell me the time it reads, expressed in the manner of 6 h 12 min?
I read 3 h 33 min
